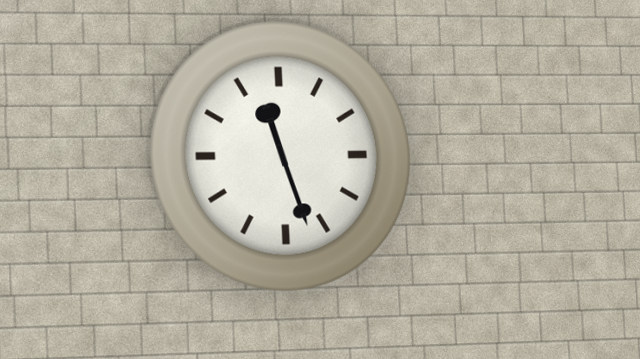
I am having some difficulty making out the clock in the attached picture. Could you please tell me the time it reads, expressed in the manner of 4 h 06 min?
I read 11 h 27 min
